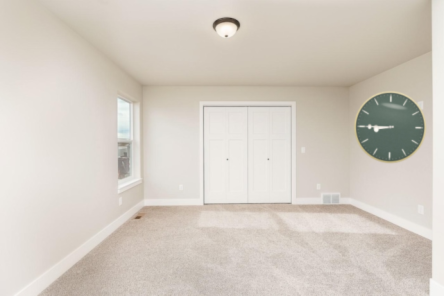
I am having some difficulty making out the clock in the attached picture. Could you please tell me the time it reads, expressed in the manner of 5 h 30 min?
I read 8 h 45 min
